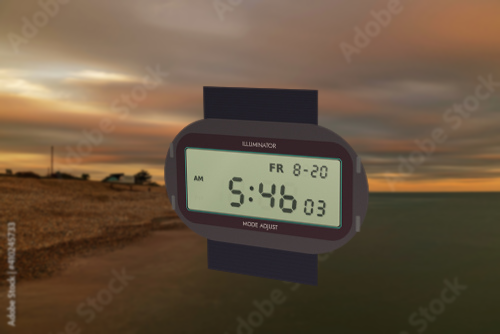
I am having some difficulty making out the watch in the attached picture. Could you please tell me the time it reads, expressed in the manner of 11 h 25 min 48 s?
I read 5 h 46 min 03 s
